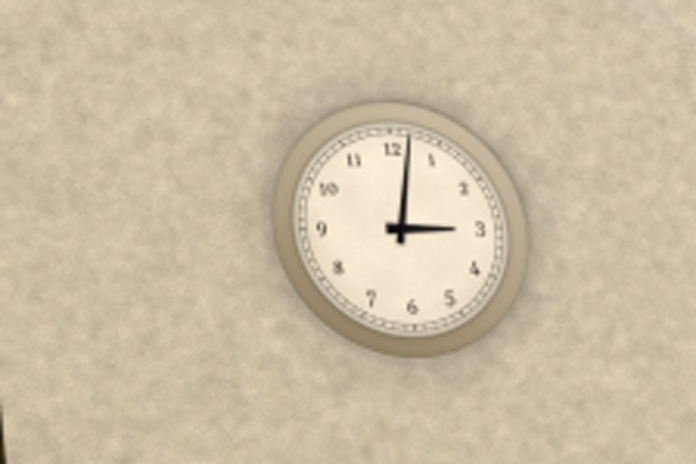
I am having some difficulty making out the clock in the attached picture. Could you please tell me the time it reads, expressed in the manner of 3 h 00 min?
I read 3 h 02 min
